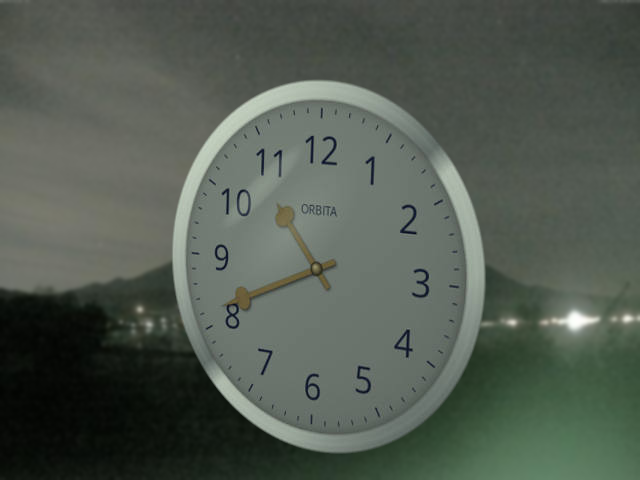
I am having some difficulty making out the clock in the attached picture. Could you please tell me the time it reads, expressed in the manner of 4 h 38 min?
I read 10 h 41 min
